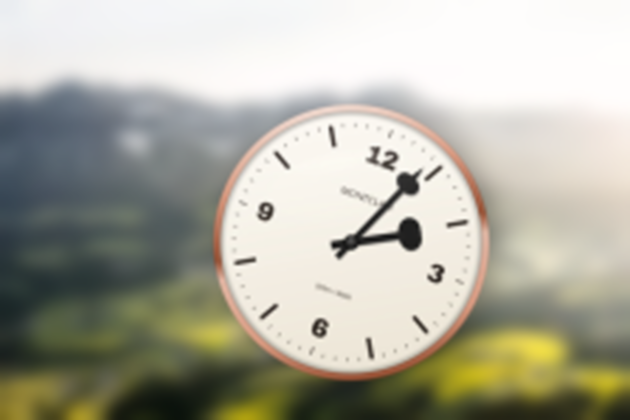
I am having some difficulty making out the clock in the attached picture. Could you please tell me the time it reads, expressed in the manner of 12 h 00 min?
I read 2 h 04 min
